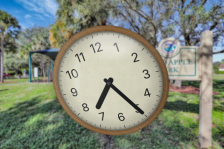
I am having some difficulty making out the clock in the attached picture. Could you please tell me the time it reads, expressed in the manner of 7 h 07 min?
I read 7 h 25 min
